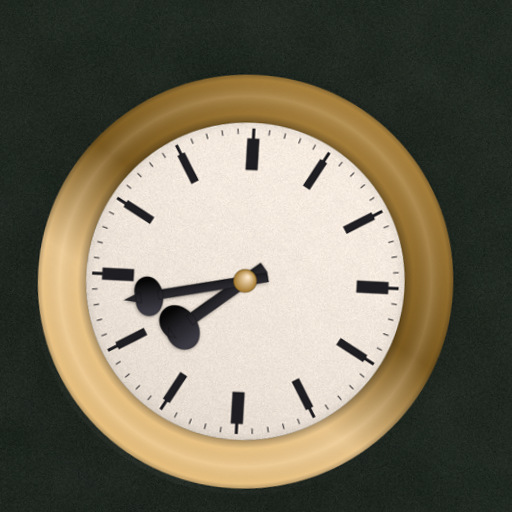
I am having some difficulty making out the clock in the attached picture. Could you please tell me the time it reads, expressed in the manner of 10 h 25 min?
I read 7 h 43 min
